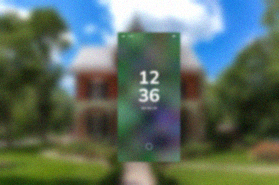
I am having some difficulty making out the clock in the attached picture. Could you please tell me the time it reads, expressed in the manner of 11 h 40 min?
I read 12 h 36 min
